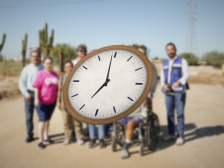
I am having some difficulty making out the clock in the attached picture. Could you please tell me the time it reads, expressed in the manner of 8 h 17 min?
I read 6 h 59 min
